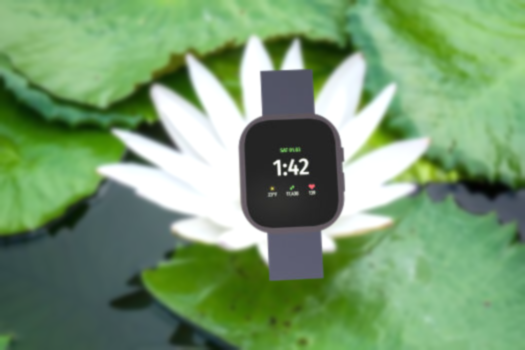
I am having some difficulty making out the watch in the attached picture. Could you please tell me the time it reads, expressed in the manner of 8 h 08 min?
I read 1 h 42 min
